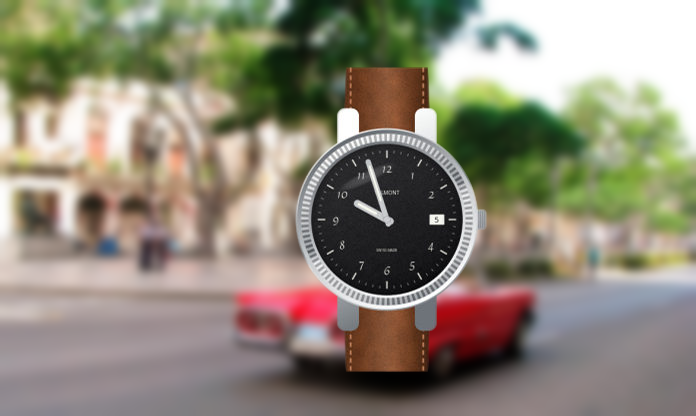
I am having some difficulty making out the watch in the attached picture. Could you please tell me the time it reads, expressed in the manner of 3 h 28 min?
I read 9 h 57 min
